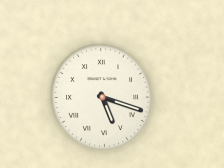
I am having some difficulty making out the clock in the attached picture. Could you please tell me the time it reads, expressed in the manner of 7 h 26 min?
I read 5 h 18 min
